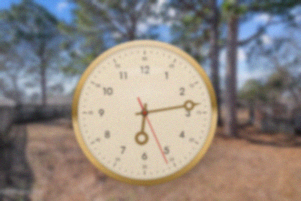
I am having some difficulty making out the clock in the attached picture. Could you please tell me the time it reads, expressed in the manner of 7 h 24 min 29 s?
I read 6 h 13 min 26 s
